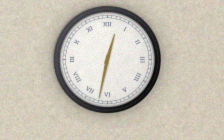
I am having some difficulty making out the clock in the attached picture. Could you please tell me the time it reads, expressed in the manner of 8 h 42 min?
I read 12 h 32 min
